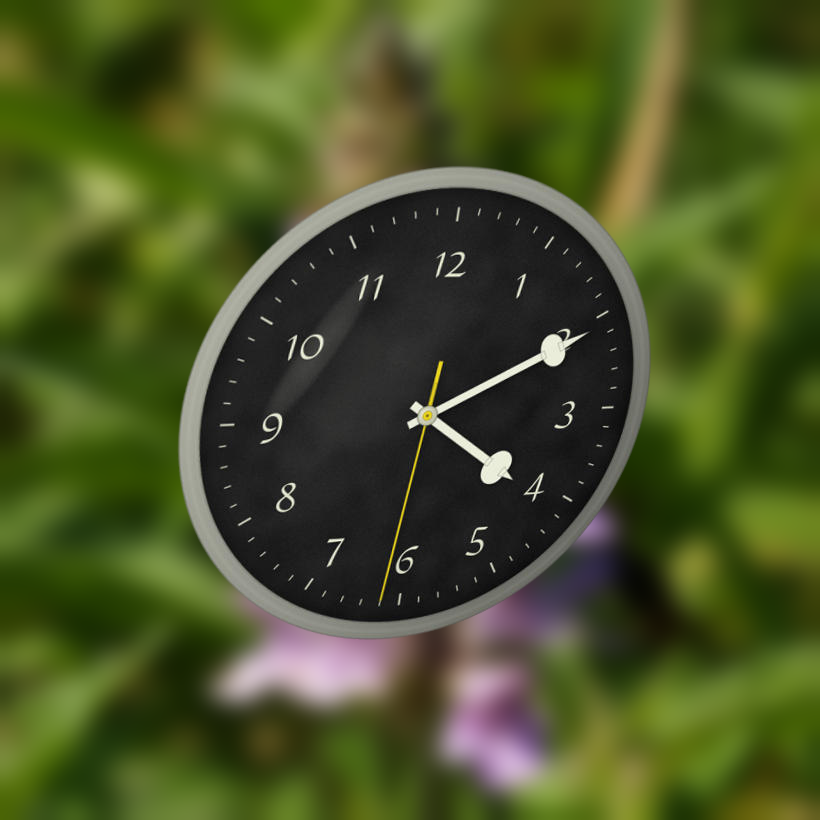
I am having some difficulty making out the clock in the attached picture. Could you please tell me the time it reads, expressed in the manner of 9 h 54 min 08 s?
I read 4 h 10 min 31 s
